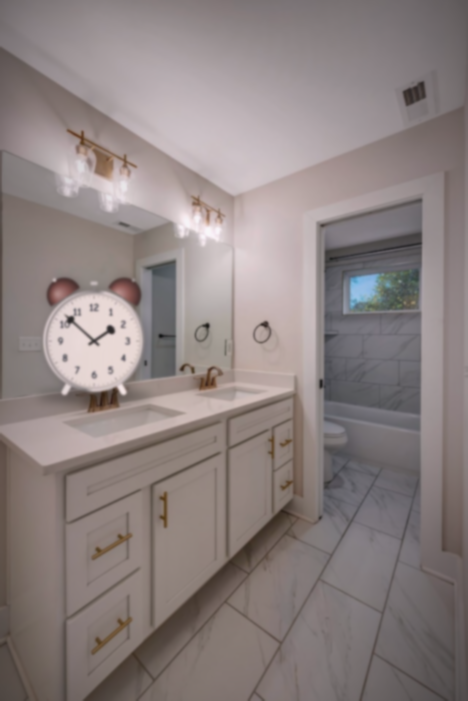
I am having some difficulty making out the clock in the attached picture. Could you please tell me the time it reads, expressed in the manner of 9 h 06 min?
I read 1 h 52 min
